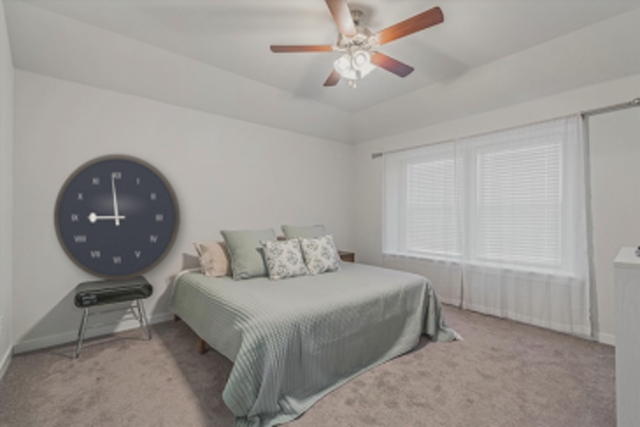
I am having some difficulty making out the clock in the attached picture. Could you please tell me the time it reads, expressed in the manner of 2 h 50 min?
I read 8 h 59 min
